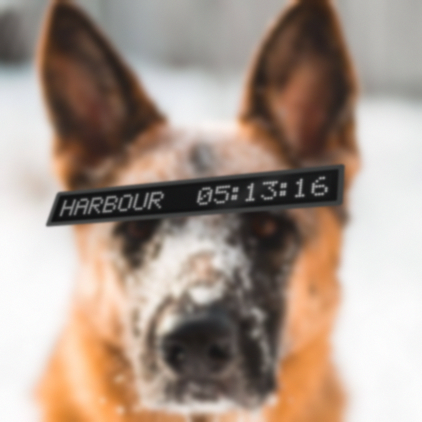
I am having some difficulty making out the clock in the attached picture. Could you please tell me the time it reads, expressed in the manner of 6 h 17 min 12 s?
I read 5 h 13 min 16 s
